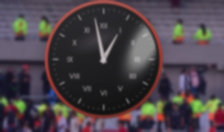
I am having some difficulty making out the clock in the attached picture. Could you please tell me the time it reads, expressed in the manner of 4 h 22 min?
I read 12 h 58 min
